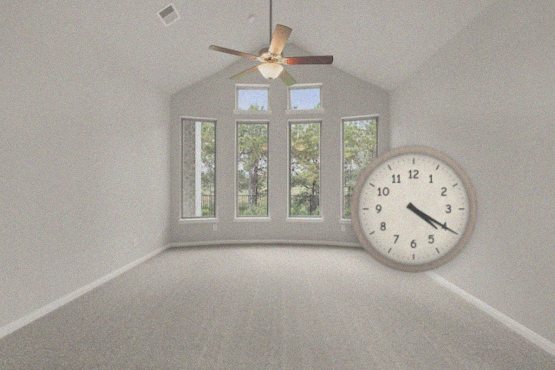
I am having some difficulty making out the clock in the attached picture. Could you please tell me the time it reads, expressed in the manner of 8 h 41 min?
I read 4 h 20 min
